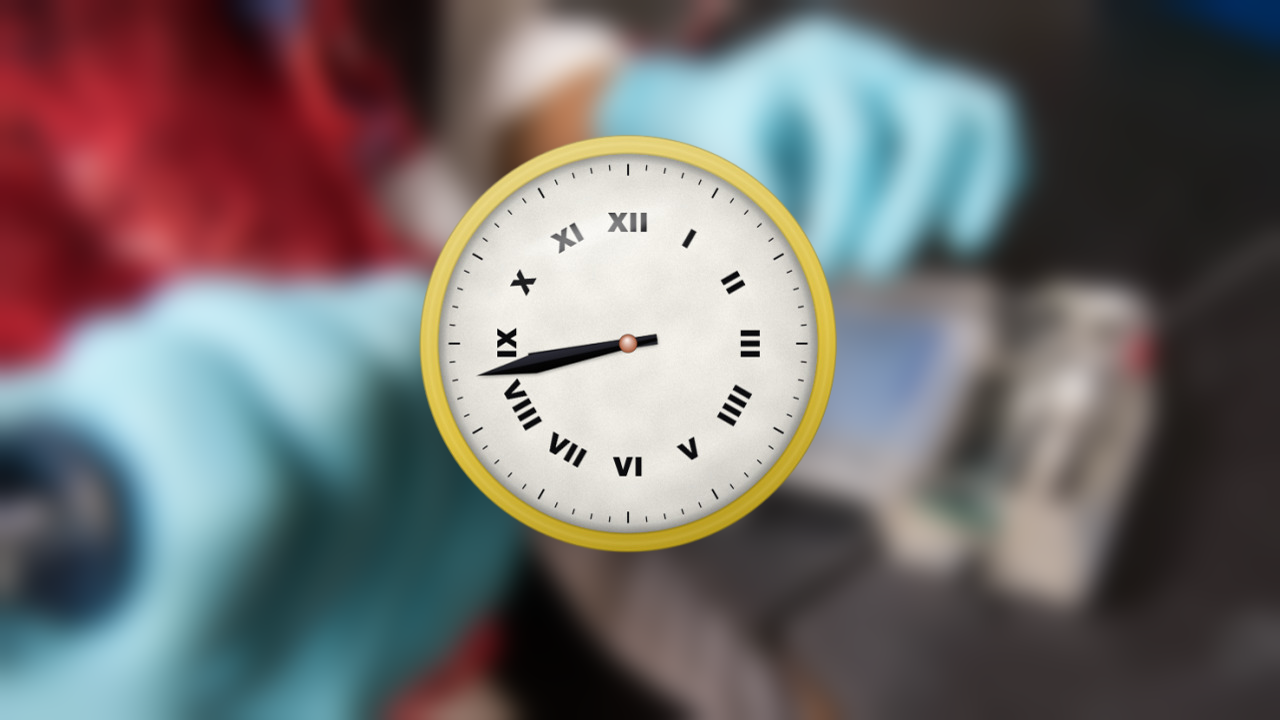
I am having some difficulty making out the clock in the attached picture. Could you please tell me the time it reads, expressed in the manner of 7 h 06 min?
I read 8 h 43 min
